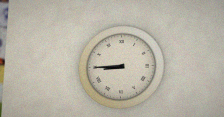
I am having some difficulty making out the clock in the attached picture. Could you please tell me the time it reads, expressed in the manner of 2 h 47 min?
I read 8 h 45 min
